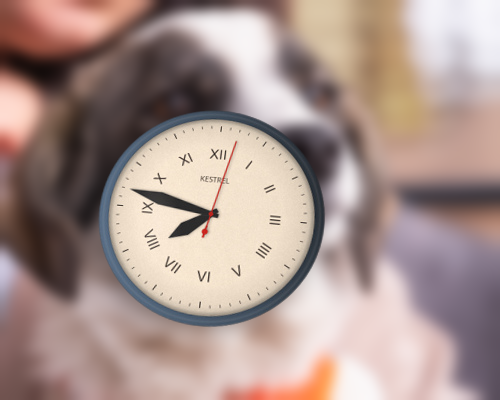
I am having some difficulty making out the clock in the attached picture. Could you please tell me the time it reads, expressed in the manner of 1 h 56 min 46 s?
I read 7 h 47 min 02 s
